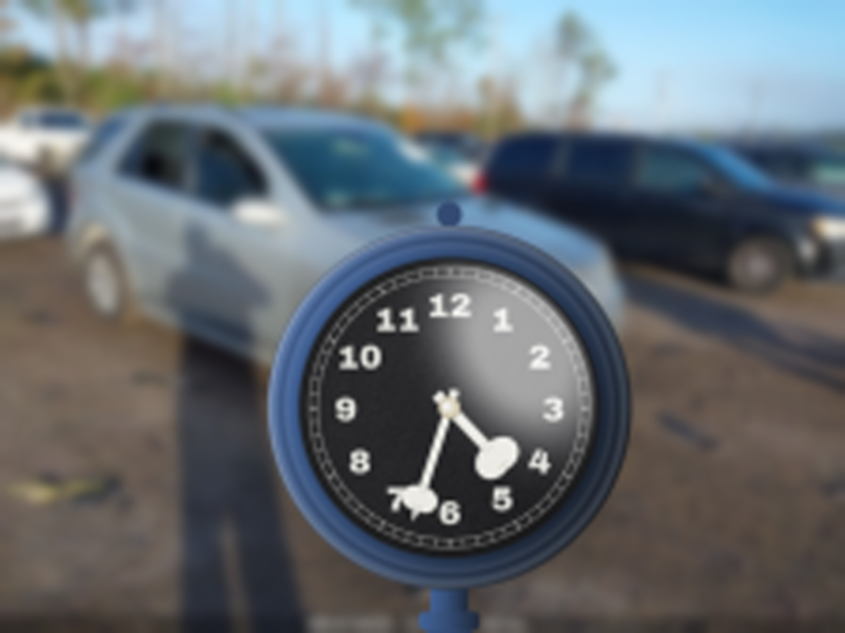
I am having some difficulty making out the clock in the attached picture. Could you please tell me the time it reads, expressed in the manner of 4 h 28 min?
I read 4 h 33 min
